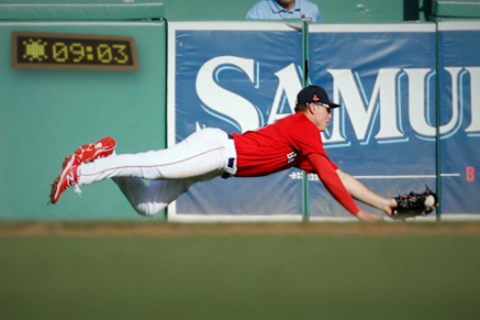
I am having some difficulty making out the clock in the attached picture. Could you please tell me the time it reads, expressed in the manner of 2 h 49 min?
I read 9 h 03 min
